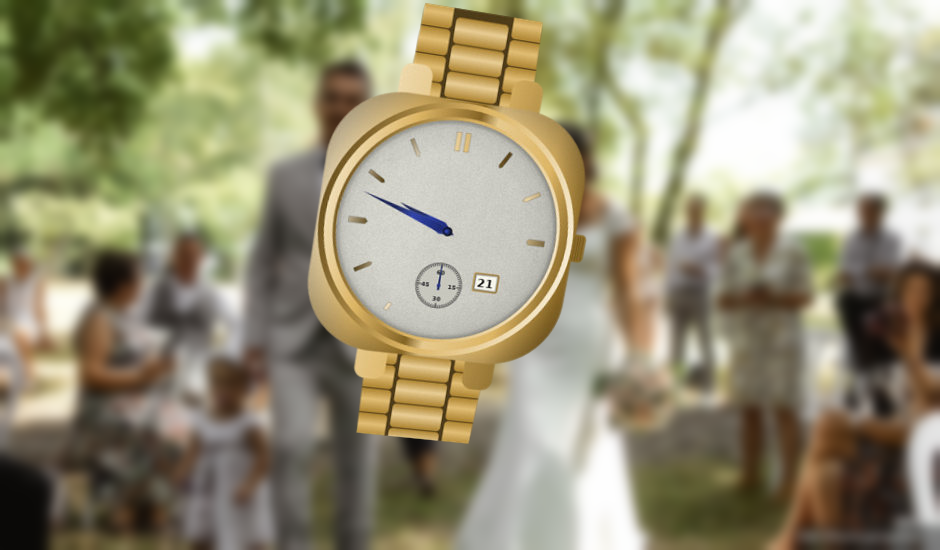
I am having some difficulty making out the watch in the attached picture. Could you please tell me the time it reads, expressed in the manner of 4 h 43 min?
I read 9 h 48 min
